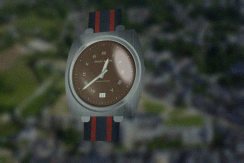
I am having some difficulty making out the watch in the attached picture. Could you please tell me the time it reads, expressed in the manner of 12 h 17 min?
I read 12 h 39 min
